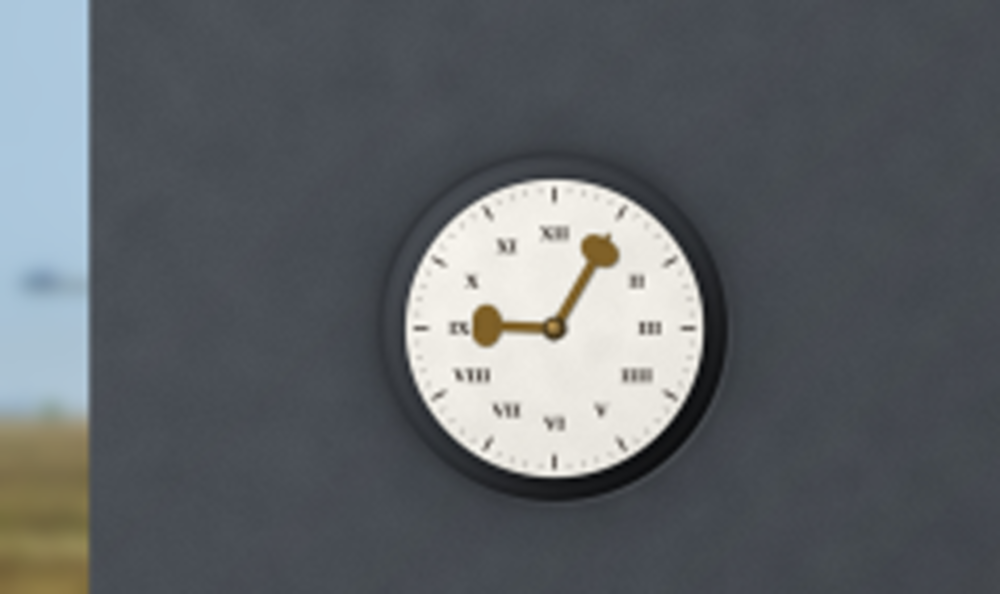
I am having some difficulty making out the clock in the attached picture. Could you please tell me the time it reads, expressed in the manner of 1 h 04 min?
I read 9 h 05 min
